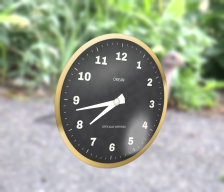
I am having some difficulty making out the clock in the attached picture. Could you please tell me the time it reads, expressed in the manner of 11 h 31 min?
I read 7 h 43 min
